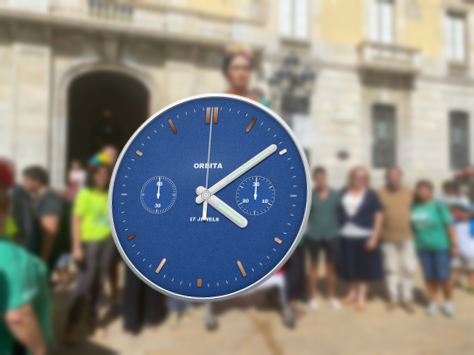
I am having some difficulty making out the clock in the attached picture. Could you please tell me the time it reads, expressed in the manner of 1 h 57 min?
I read 4 h 09 min
